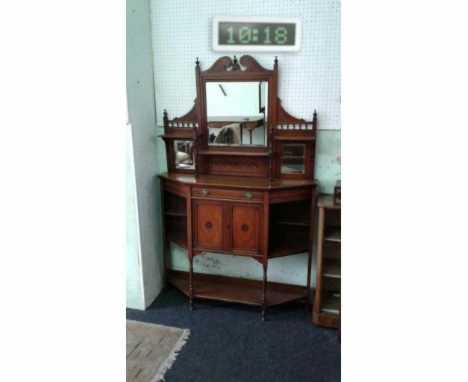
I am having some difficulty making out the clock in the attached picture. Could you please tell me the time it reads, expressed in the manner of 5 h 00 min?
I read 10 h 18 min
